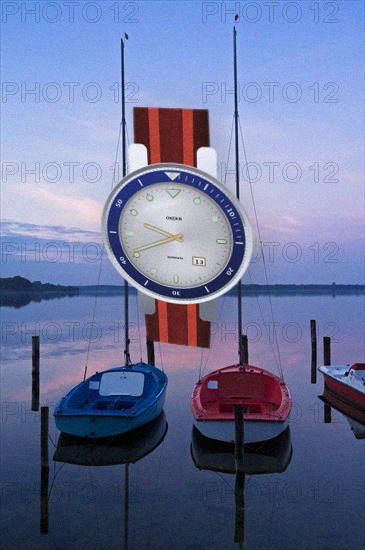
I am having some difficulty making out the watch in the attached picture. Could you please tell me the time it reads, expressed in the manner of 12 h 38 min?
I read 9 h 41 min
